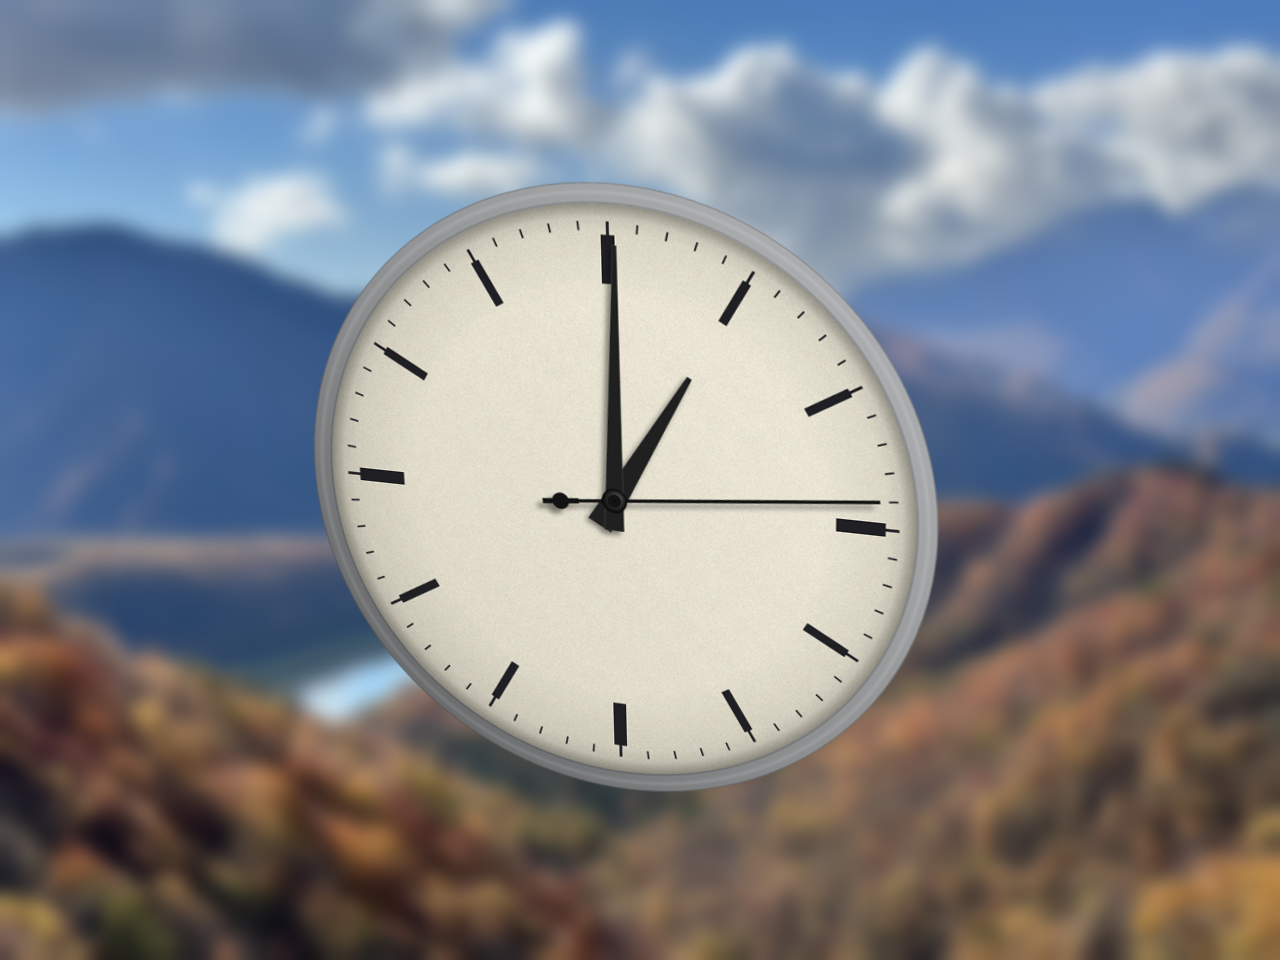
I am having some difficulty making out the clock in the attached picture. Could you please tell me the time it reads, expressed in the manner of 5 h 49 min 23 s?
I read 1 h 00 min 14 s
